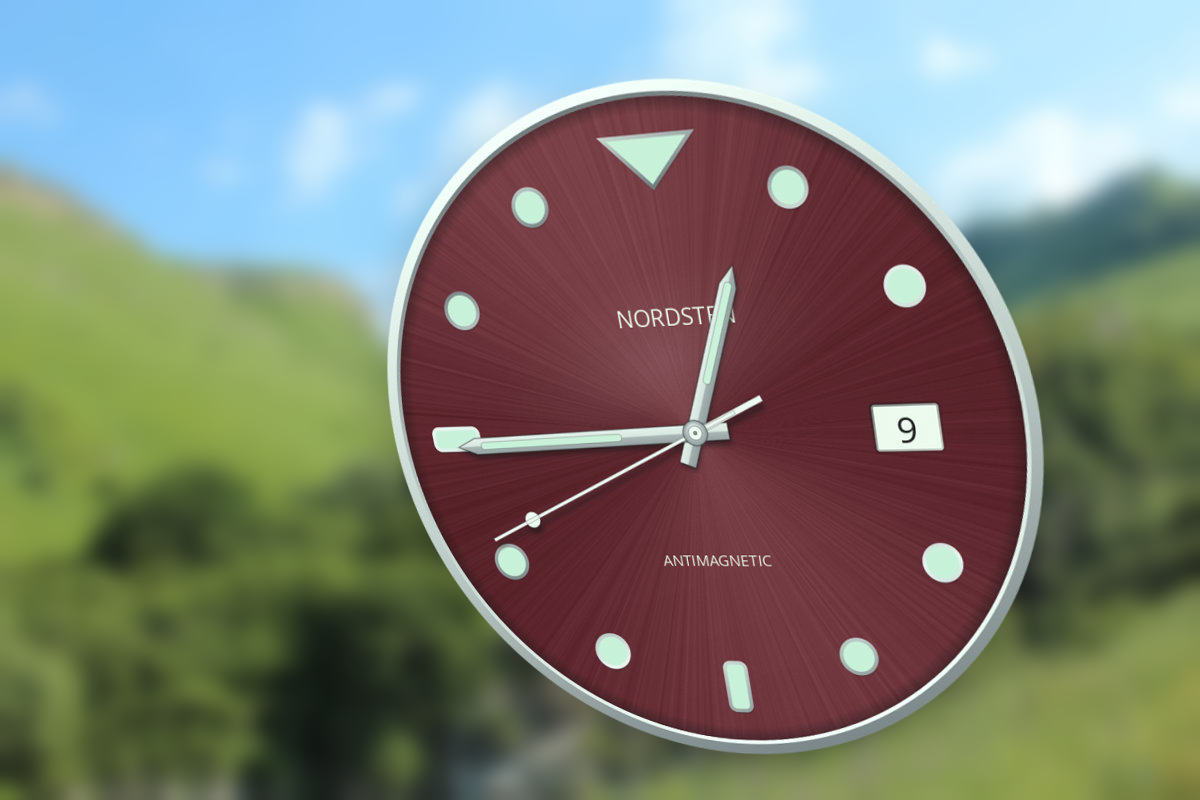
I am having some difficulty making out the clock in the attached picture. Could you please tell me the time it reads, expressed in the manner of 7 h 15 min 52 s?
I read 12 h 44 min 41 s
